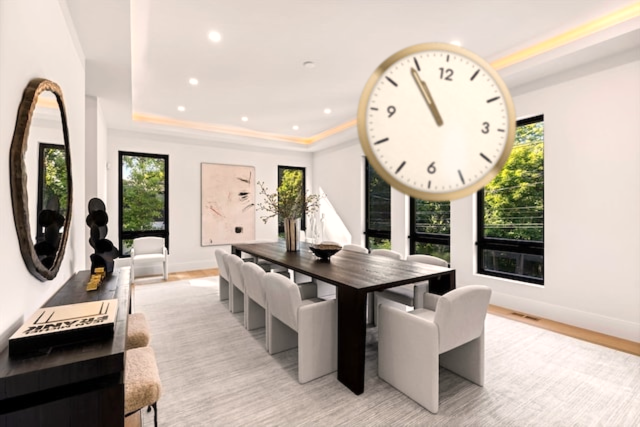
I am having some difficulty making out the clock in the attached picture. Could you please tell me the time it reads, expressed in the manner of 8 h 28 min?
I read 10 h 54 min
